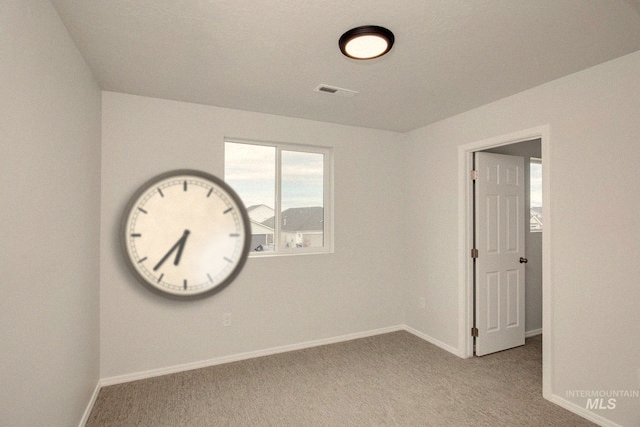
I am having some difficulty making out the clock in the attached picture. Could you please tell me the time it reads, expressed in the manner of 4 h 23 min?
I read 6 h 37 min
